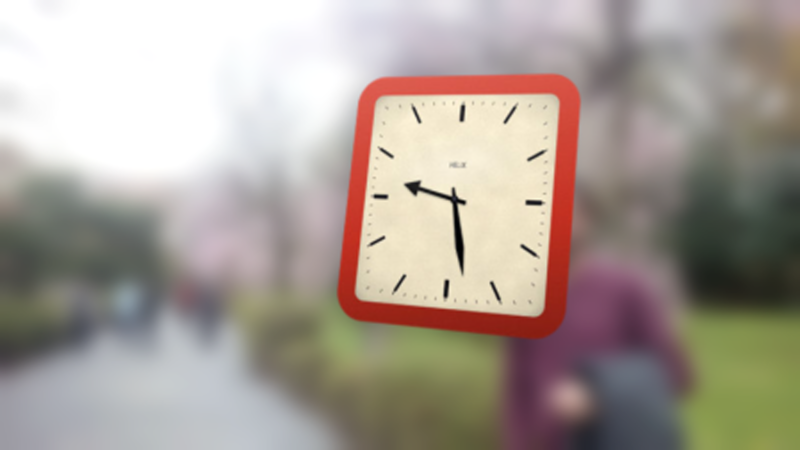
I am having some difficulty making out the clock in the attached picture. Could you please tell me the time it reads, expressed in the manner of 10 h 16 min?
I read 9 h 28 min
